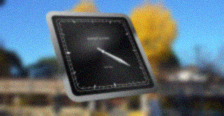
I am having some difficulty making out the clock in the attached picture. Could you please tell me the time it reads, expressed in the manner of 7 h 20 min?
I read 4 h 21 min
